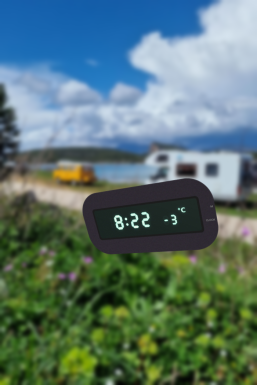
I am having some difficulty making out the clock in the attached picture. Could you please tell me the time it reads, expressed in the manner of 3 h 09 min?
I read 8 h 22 min
